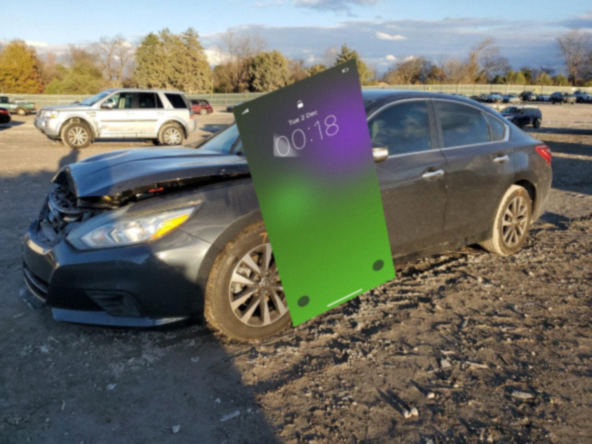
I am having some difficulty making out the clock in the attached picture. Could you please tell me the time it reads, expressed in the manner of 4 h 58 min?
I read 0 h 18 min
